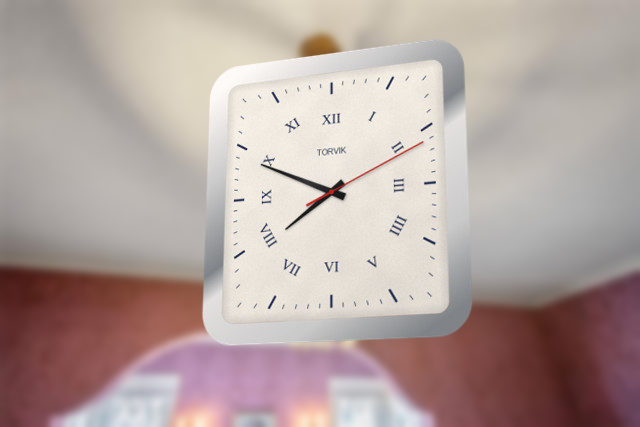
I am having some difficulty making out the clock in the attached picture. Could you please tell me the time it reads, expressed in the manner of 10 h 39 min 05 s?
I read 7 h 49 min 11 s
